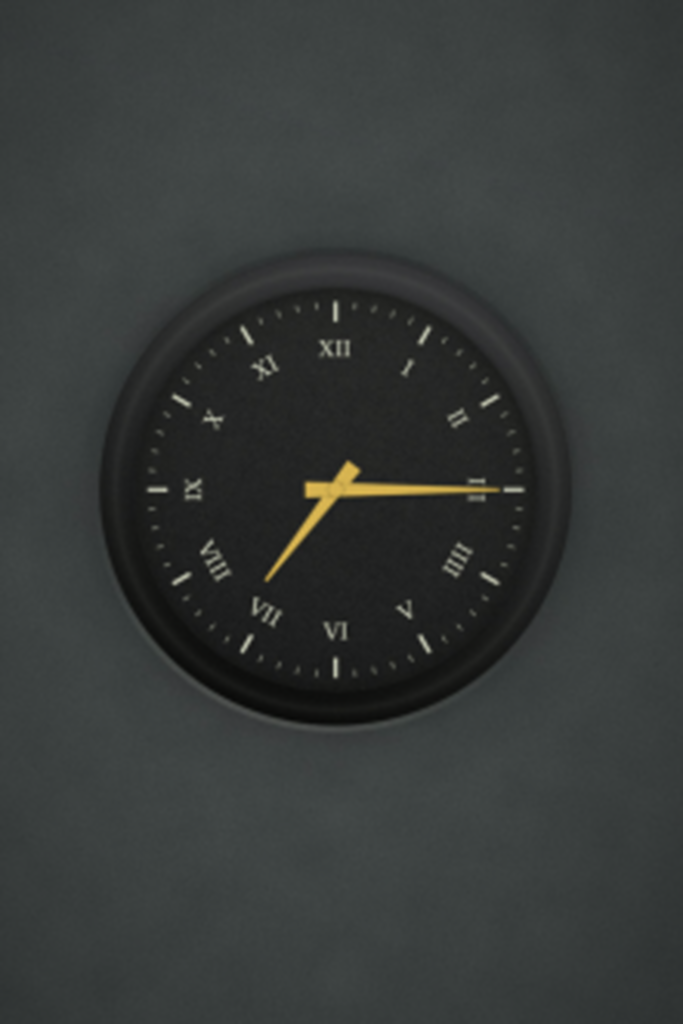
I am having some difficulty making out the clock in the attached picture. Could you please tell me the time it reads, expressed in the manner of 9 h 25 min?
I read 7 h 15 min
